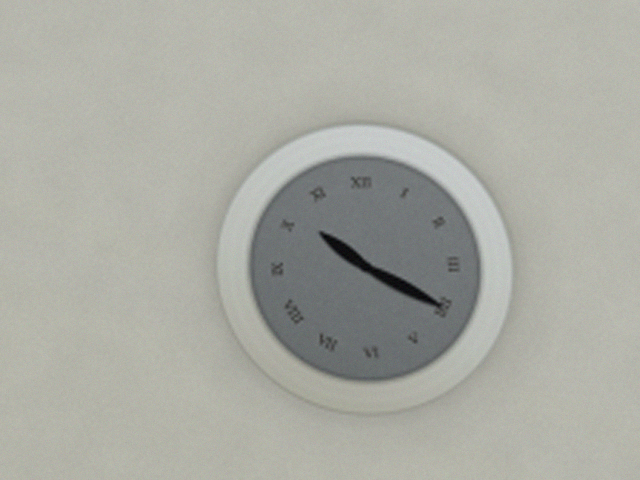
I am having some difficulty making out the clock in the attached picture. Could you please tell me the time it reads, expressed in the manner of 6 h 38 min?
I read 10 h 20 min
